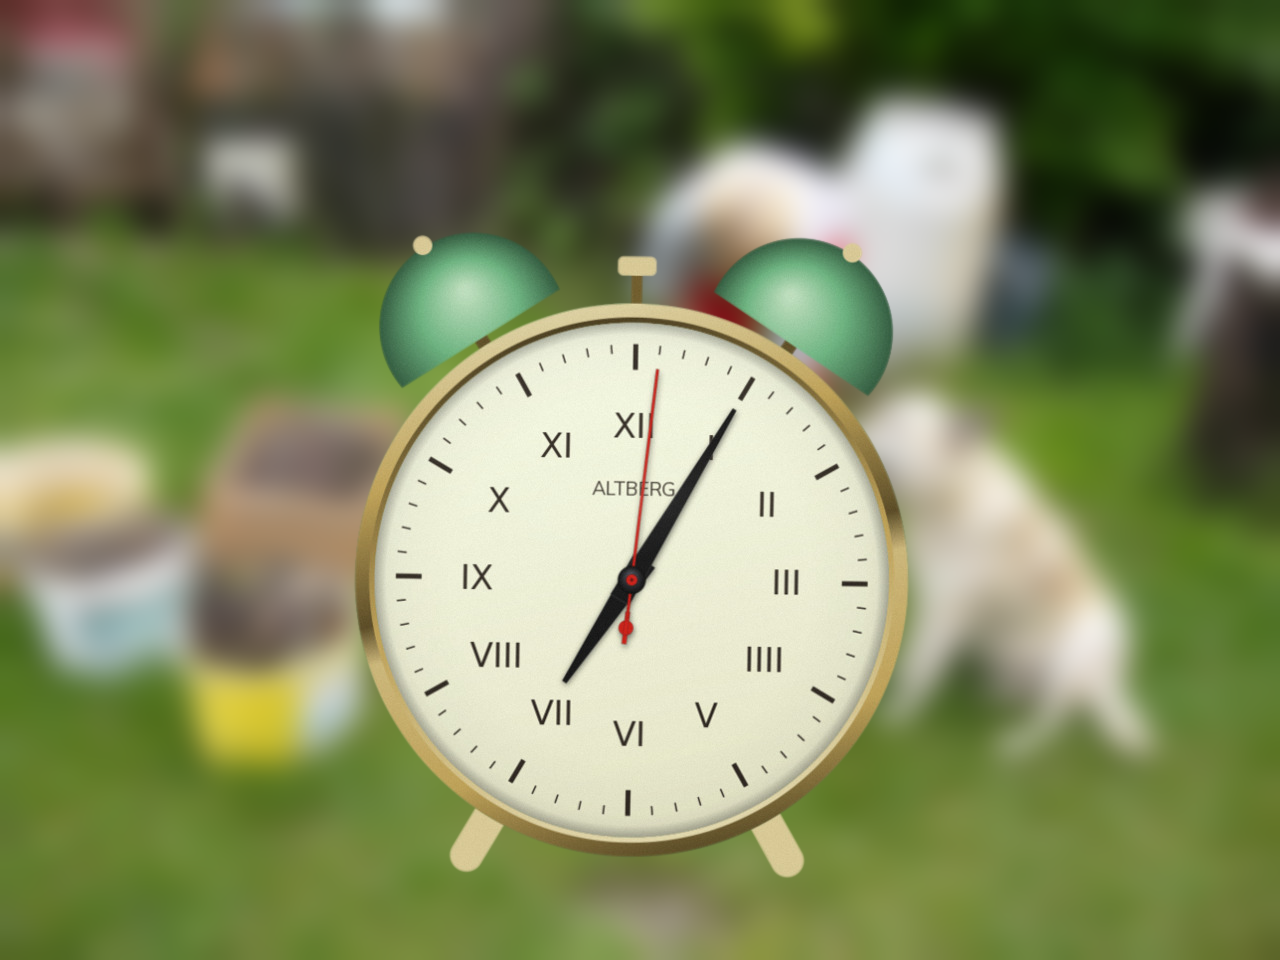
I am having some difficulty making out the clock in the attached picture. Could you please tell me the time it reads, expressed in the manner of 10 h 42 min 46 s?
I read 7 h 05 min 01 s
